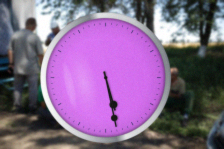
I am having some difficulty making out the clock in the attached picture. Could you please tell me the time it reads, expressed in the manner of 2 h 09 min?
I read 5 h 28 min
